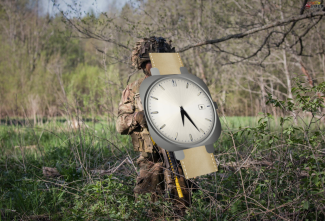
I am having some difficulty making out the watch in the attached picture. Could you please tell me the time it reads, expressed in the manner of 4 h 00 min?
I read 6 h 26 min
